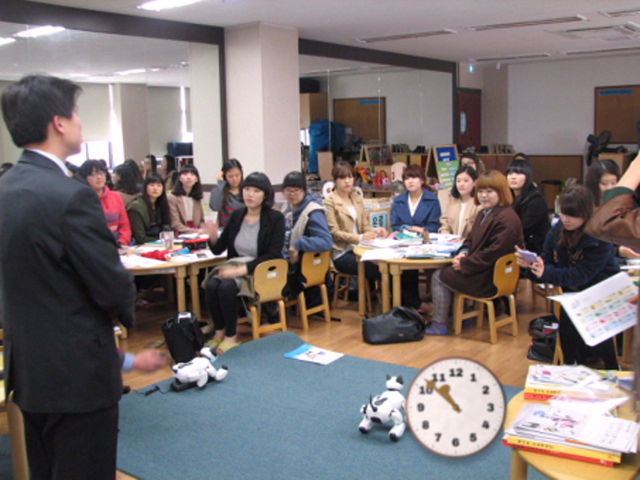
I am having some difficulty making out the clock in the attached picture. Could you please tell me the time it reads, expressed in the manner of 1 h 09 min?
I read 10 h 52 min
